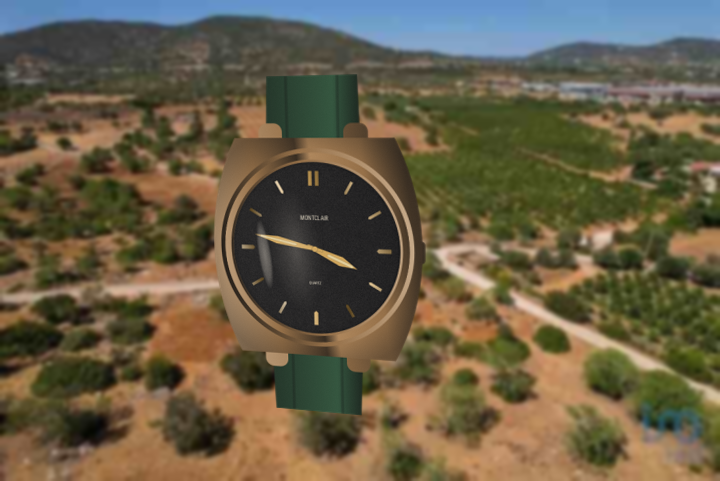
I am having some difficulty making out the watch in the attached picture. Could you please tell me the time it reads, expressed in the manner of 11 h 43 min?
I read 3 h 47 min
